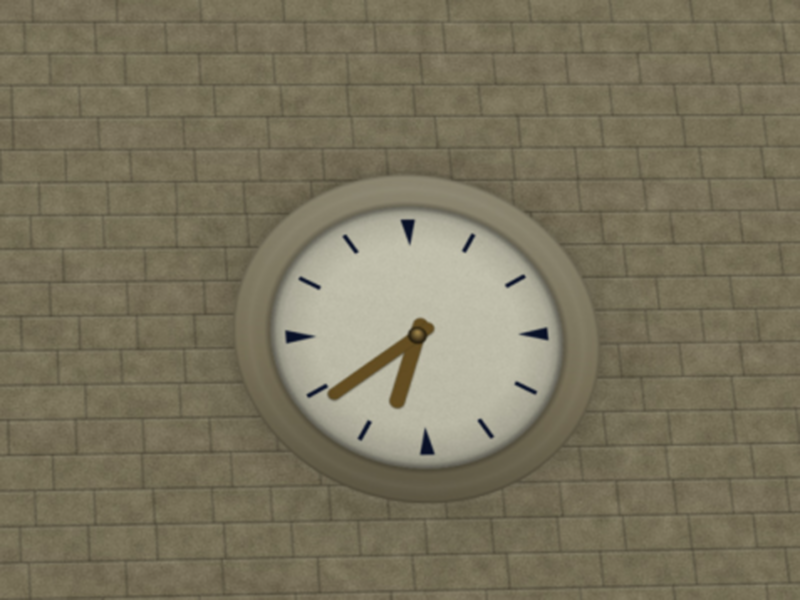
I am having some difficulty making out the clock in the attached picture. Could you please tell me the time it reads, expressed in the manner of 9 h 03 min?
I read 6 h 39 min
